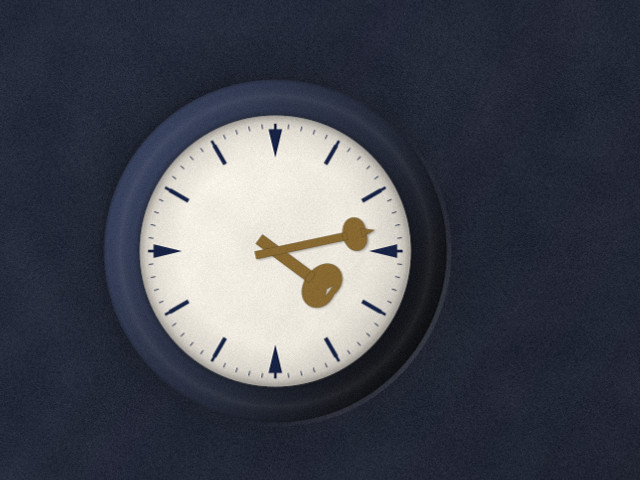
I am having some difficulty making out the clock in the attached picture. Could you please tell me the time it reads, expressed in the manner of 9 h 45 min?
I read 4 h 13 min
